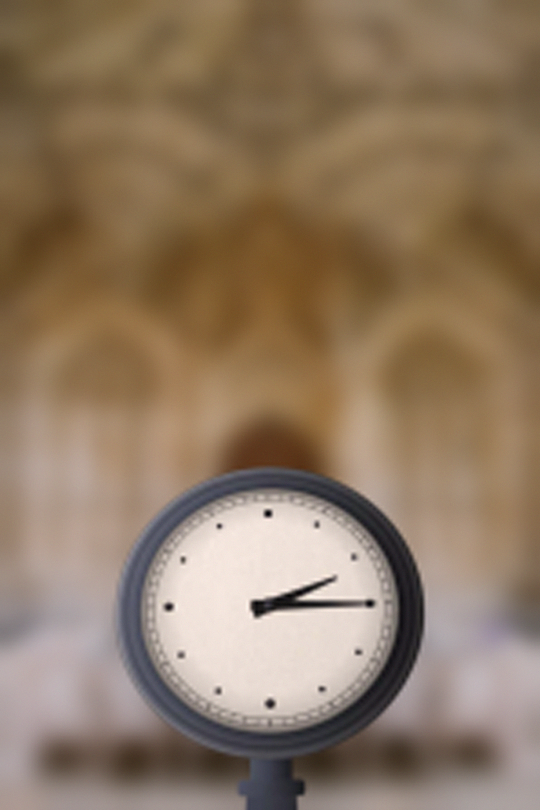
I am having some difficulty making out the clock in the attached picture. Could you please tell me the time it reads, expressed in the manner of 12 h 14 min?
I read 2 h 15 min
